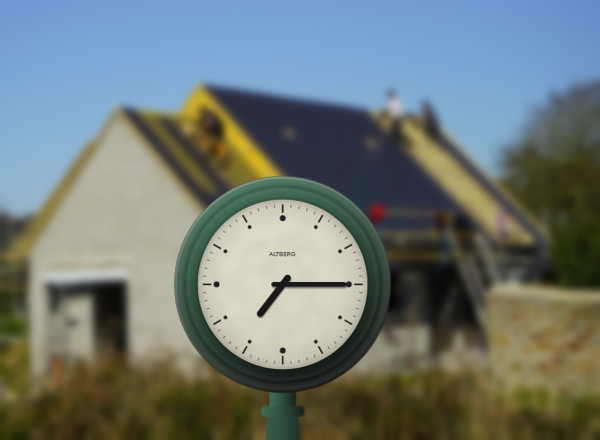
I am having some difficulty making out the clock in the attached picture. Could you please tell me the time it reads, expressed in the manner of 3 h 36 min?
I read 7 h 15 min
